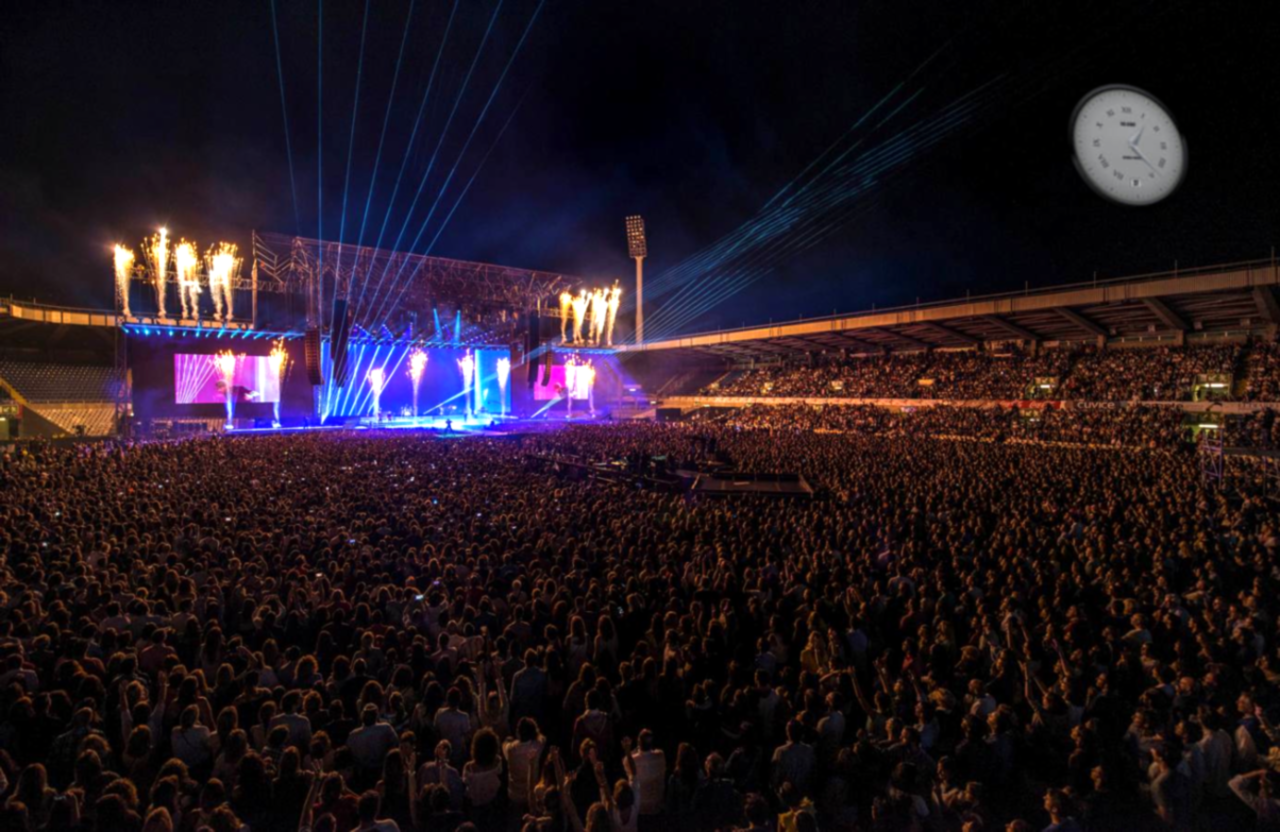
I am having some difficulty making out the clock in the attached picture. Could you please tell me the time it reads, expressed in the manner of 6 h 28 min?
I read 1 h 23 min
